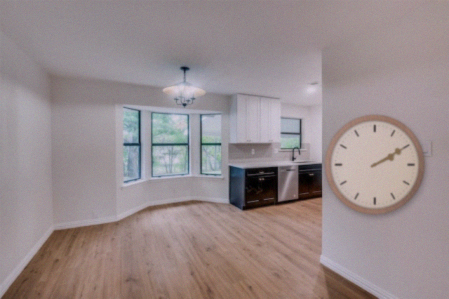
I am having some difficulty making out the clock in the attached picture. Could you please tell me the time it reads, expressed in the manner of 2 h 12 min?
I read 2 h 10 min
